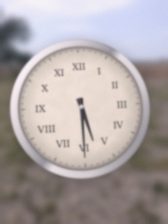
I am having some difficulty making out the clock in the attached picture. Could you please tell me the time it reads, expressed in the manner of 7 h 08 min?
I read 5 h 30 min
